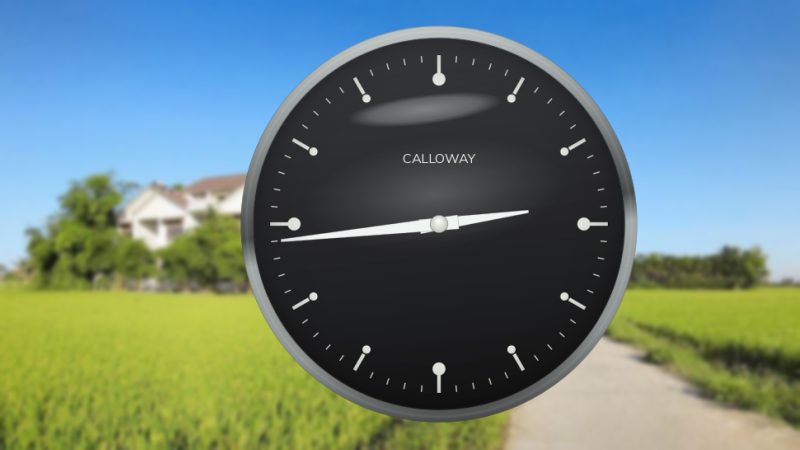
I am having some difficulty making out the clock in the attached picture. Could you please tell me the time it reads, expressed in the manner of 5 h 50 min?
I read 2 h 44 min
